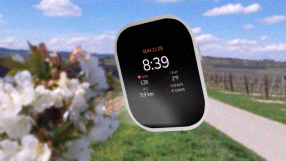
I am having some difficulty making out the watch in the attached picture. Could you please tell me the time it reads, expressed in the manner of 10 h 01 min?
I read 8 h 39 min
